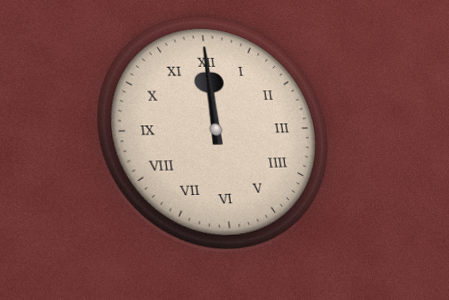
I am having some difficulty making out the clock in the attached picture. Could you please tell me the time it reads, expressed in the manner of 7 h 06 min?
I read 12 h 00 min
